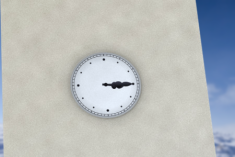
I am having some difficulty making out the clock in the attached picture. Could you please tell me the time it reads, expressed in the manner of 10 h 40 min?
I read 3 h 15 min
